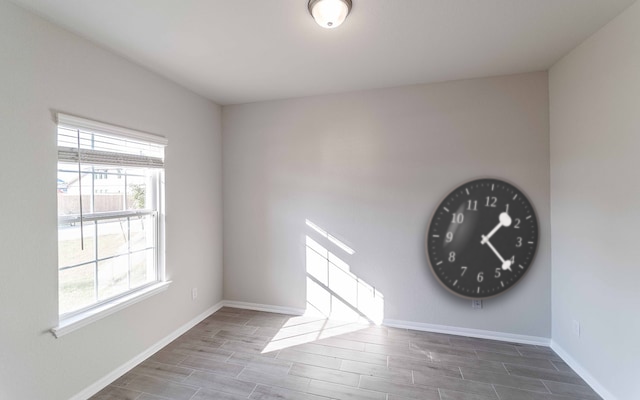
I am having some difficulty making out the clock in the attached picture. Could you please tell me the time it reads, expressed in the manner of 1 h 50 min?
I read 1 h 22 min
